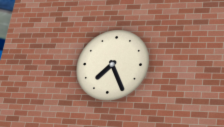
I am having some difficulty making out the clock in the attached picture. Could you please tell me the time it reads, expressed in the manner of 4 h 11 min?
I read 7 h 25 min
